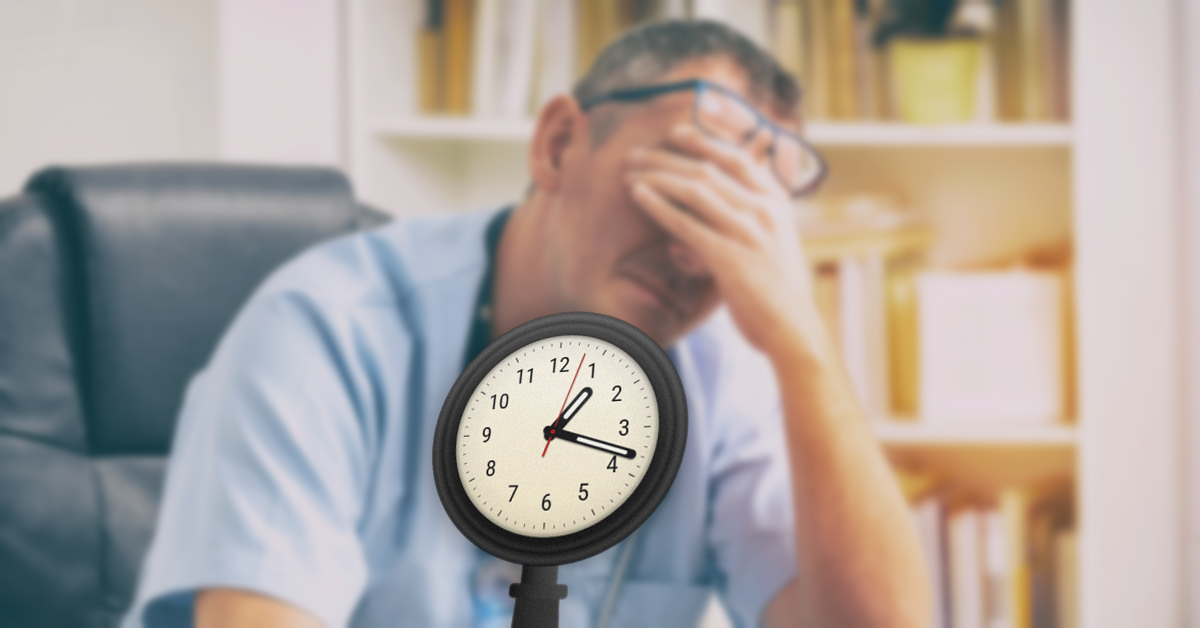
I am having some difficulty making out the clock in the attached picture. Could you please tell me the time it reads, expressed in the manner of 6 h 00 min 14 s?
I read 1 h 18 min 03 s
